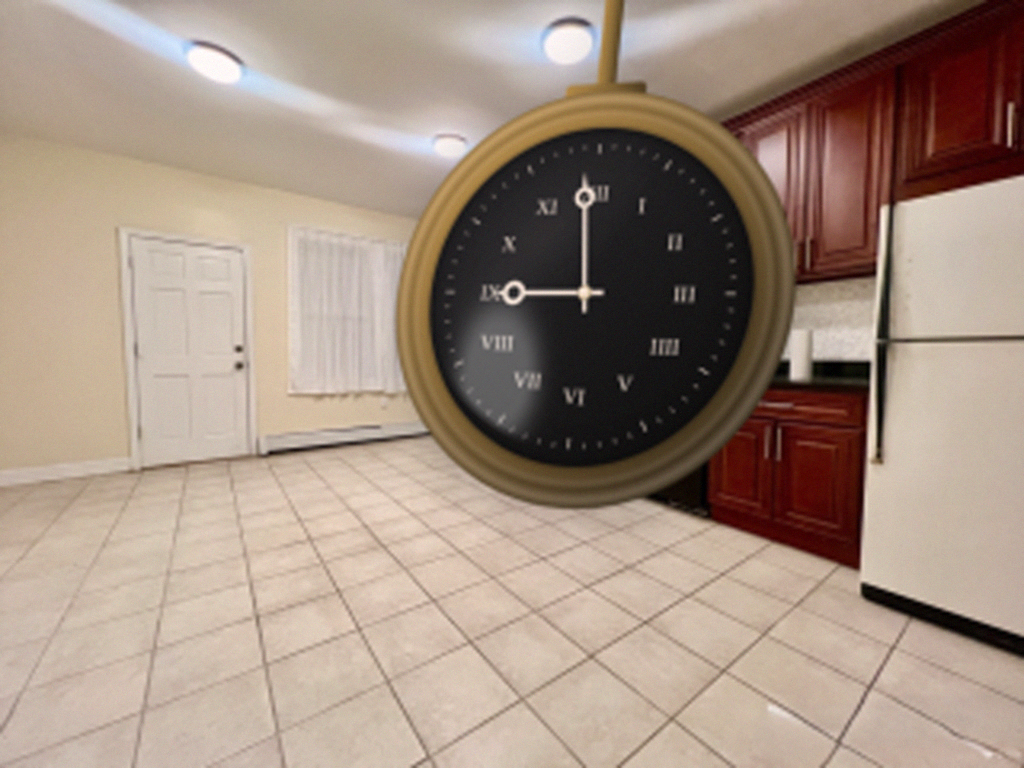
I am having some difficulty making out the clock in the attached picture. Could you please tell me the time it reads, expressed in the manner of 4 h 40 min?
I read 8 h 59 min
